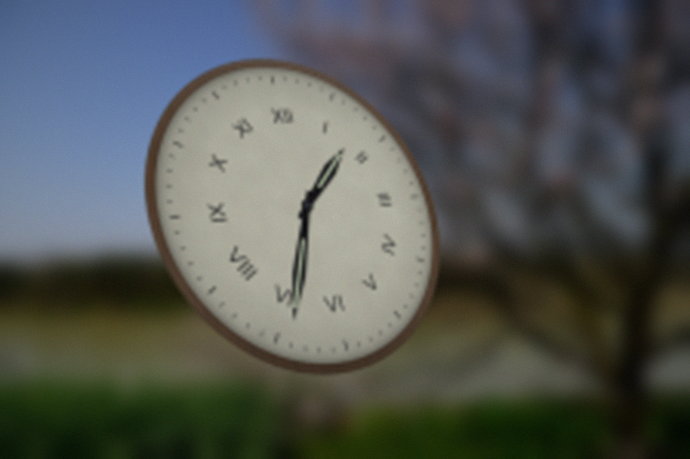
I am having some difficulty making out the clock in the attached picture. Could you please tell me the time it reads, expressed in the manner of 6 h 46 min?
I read 1 h 34 min
